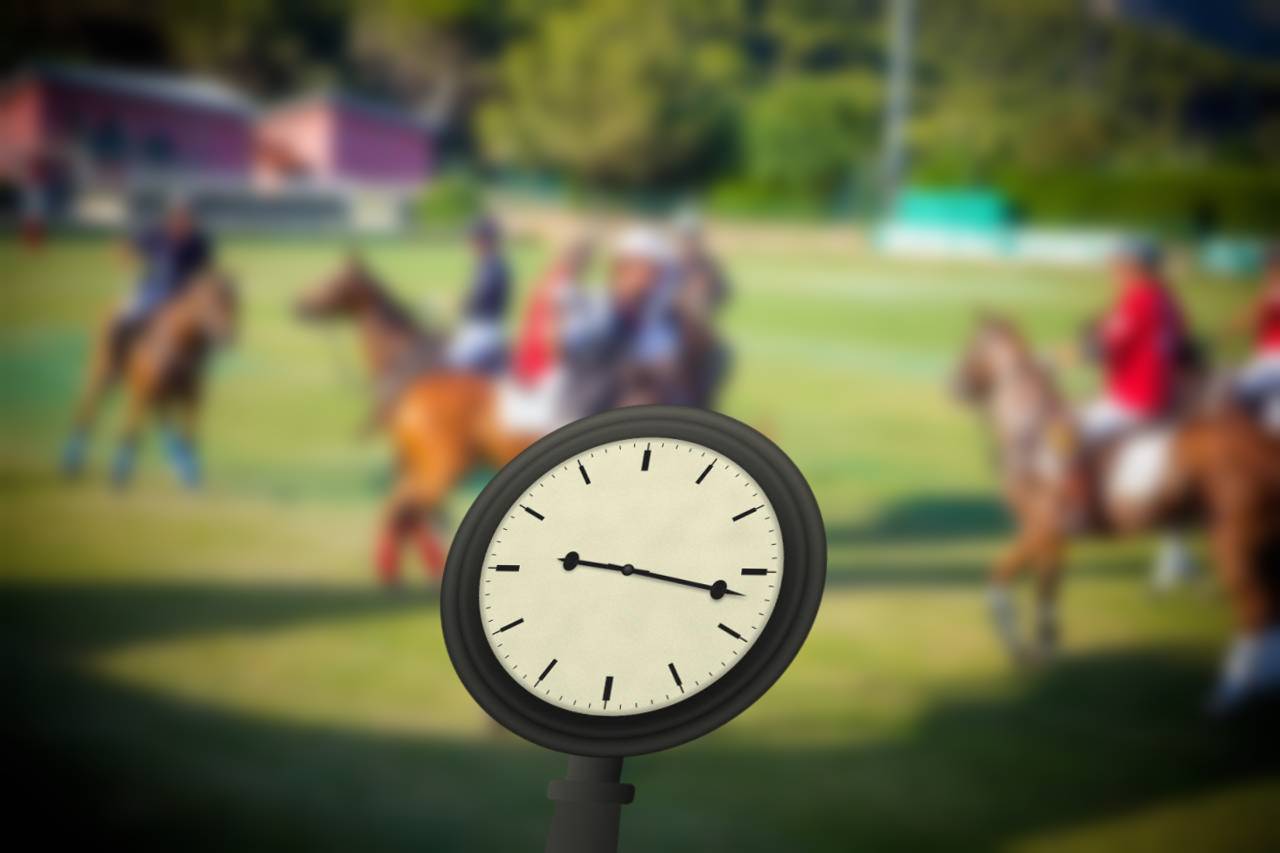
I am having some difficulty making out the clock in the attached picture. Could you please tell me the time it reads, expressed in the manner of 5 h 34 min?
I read 9 h 17 min
